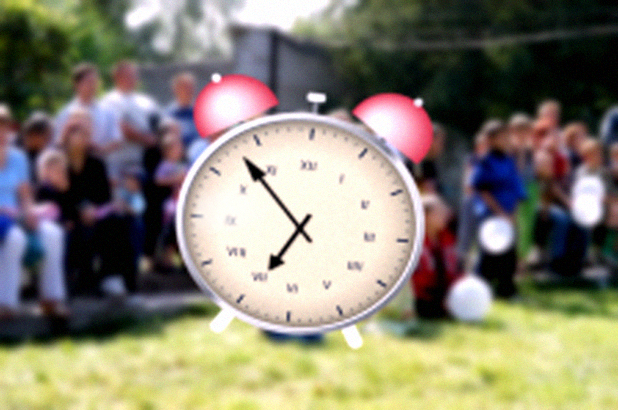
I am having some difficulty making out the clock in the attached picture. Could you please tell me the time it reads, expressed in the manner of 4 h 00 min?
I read 6 h 53 min
